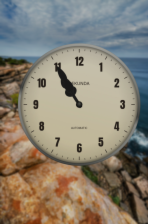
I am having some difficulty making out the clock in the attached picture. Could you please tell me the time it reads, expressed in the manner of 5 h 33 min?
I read 10 h 55 min
